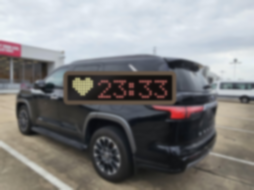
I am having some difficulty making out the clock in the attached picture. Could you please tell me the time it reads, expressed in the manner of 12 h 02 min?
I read 23 h 33 min
